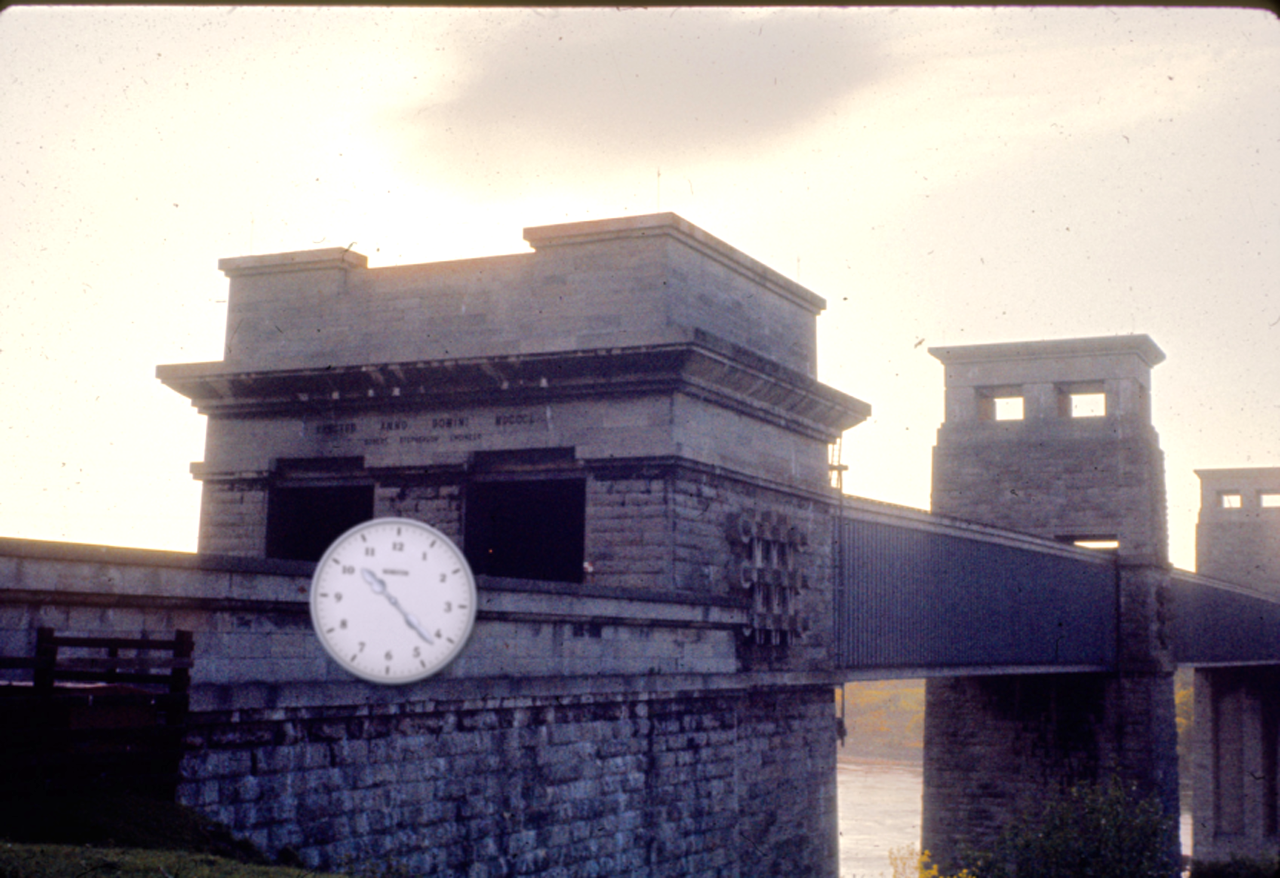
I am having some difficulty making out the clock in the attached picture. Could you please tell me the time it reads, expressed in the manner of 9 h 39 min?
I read 10 h 22 min
